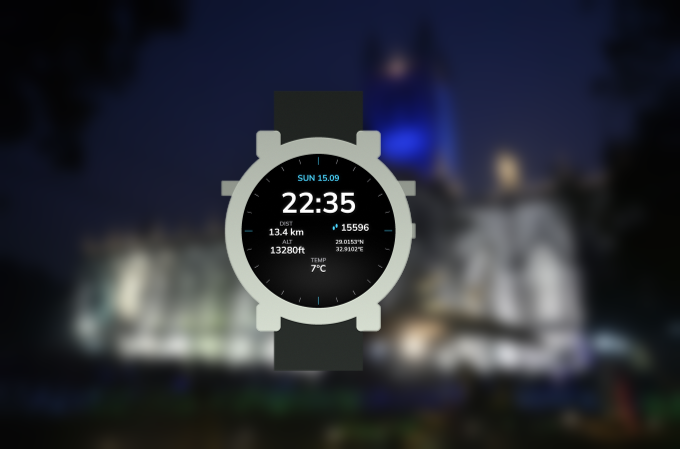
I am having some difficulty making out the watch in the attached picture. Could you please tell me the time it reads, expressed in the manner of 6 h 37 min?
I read 22 h 35 min
